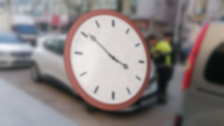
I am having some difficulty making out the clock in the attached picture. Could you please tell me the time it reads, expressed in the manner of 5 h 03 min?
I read 3 h 51 min
